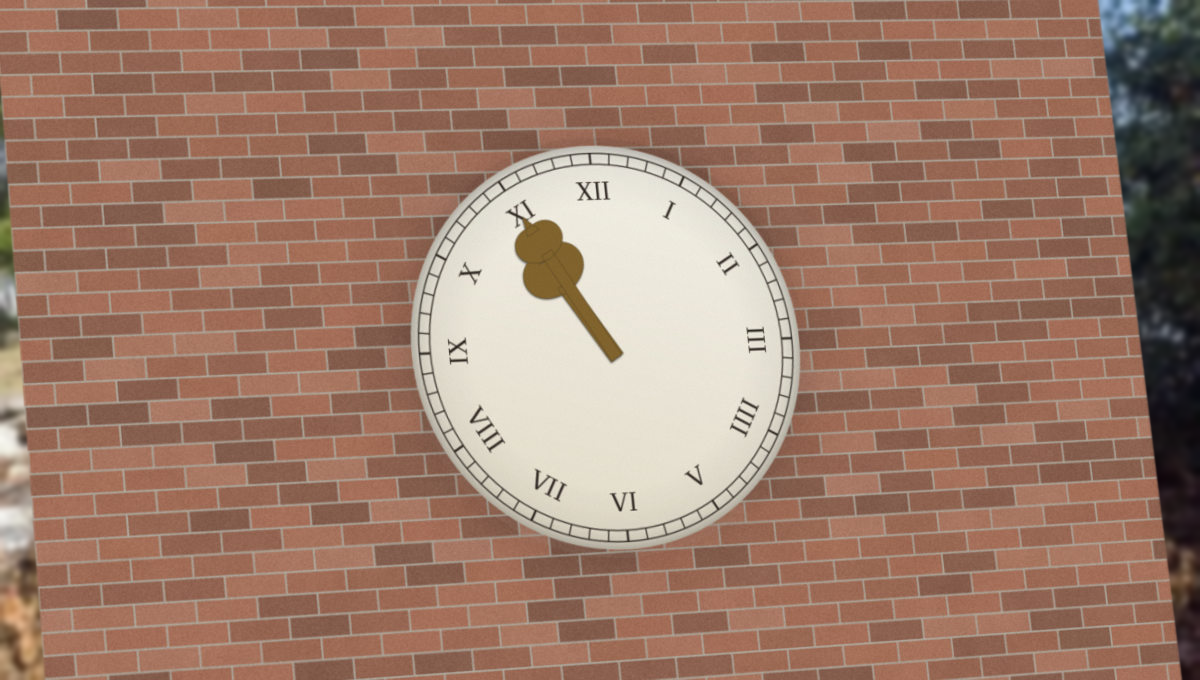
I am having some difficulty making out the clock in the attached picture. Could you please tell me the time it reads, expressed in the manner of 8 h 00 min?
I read 10 h 55 min
